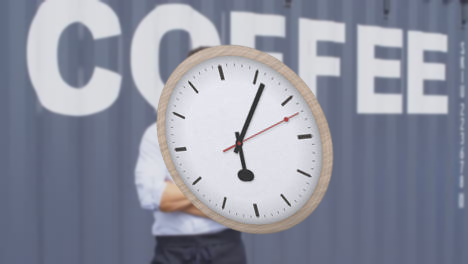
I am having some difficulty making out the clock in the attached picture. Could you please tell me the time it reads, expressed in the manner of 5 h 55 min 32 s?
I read 6 h 06 min 12 s
